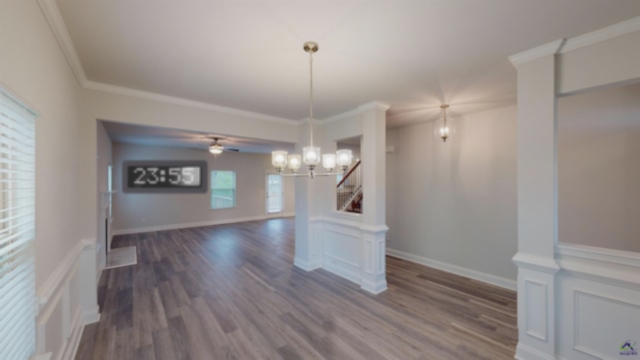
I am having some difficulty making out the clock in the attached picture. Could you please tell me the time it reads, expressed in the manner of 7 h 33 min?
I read 23 h 55 min
